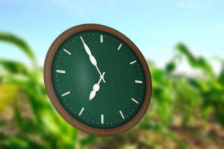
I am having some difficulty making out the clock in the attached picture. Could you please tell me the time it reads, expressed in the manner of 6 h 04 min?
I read 6 h 55 min
